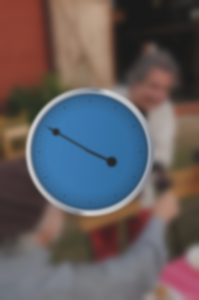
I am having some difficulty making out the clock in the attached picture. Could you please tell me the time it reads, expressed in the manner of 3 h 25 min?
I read 3 h 50 min
